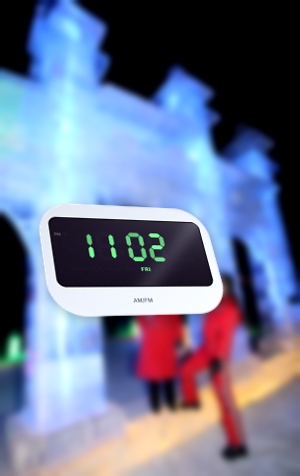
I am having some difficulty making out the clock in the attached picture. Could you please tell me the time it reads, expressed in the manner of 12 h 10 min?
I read 11 h 02 min
